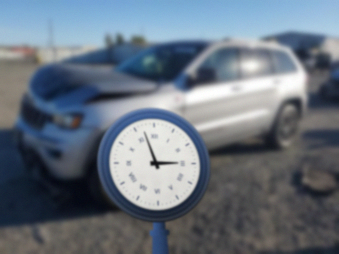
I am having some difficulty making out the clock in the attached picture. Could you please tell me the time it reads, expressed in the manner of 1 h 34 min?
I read 2 h 57 min
